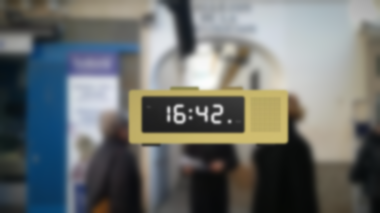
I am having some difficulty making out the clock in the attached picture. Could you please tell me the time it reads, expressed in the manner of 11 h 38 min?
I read 16 h 42 min
